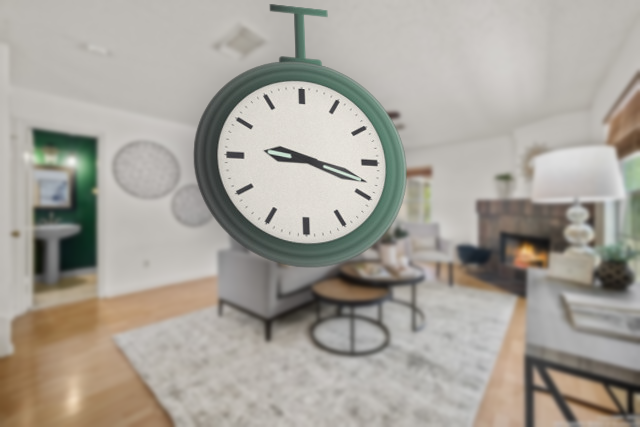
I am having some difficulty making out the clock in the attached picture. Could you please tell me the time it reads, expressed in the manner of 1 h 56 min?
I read 9 h 18 min
